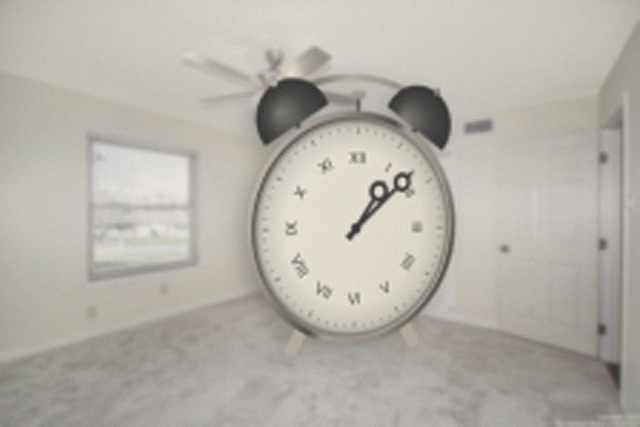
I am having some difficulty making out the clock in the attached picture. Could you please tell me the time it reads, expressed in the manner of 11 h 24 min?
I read 1 h 08 min
